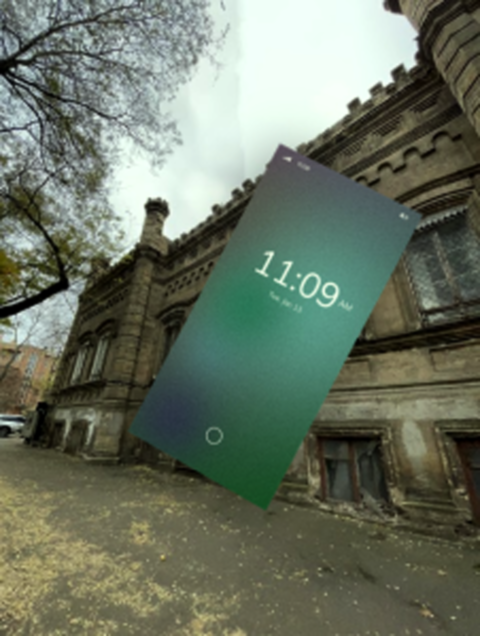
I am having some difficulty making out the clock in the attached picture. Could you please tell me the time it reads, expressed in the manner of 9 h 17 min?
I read 11 h 09 min
